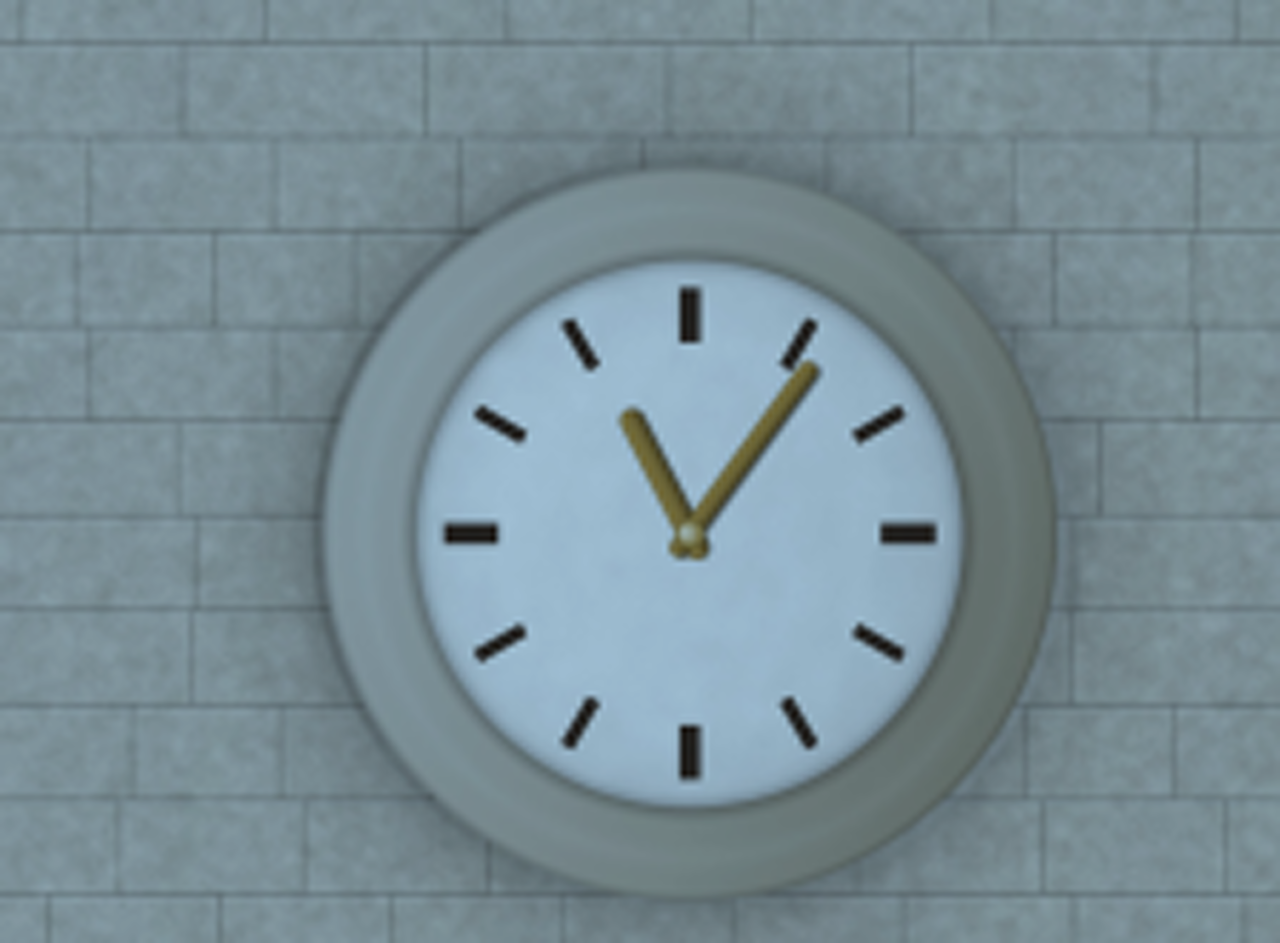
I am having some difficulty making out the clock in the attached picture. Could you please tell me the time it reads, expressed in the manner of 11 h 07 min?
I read 11 h 06 min
